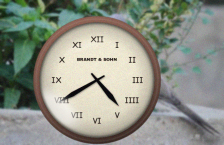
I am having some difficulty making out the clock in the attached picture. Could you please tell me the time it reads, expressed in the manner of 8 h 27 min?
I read 4 h 40 min
